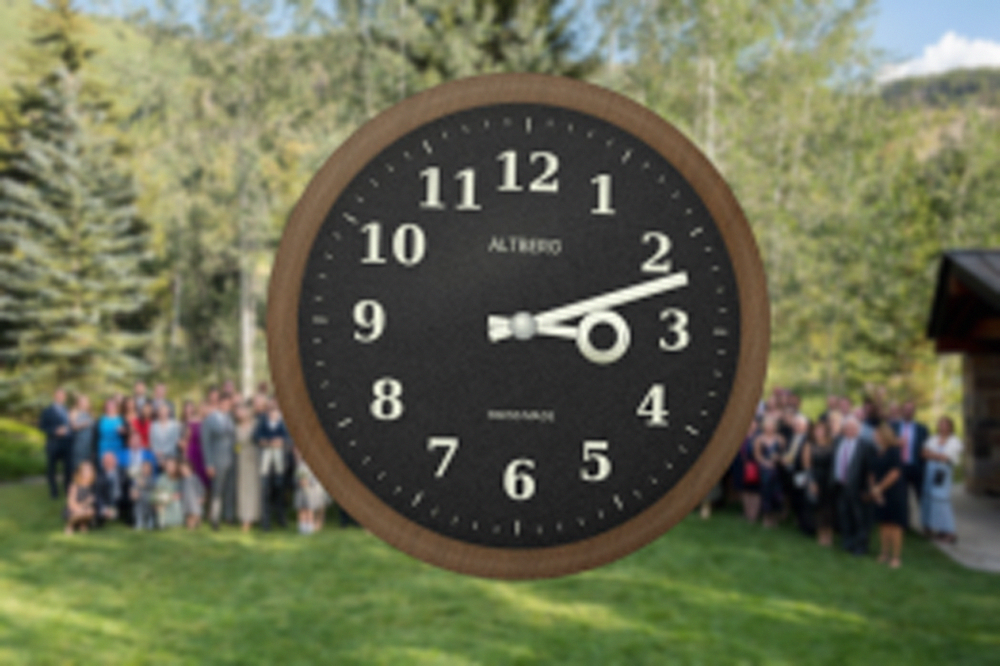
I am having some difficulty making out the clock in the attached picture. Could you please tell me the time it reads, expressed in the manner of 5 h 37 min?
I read 3 h 12 min
